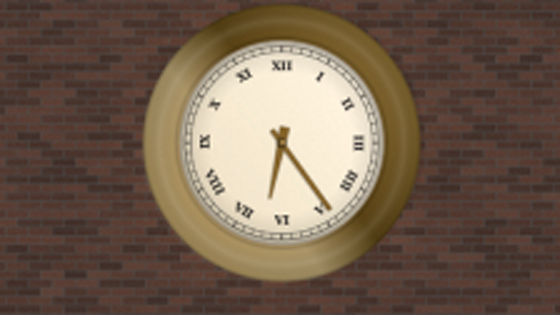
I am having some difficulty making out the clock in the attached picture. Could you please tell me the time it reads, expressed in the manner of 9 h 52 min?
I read 6 h 24 min
